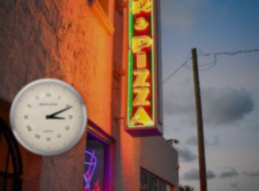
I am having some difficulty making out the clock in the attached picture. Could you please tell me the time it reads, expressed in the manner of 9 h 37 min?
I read 3 h 11 min
